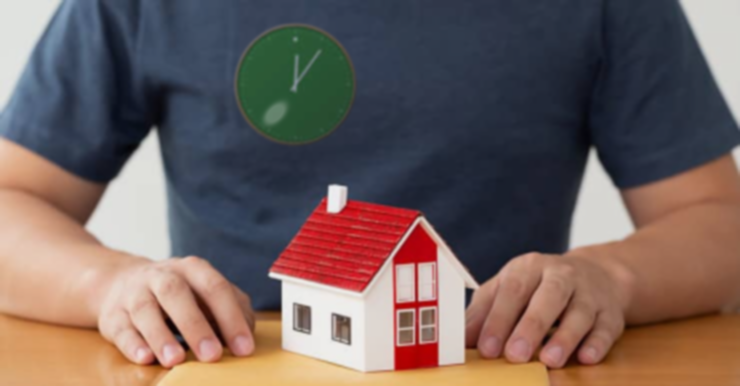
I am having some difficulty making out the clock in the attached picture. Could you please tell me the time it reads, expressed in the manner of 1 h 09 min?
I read 12 h 06 min
